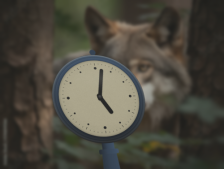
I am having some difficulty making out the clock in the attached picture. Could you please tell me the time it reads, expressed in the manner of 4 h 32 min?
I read 5 h 02 min
